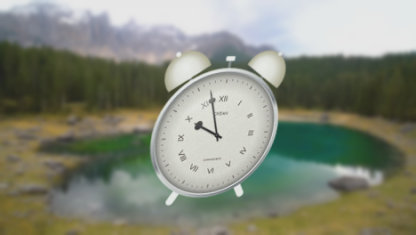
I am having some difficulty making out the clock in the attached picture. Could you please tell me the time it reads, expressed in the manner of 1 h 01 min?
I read 9 h 57 min
